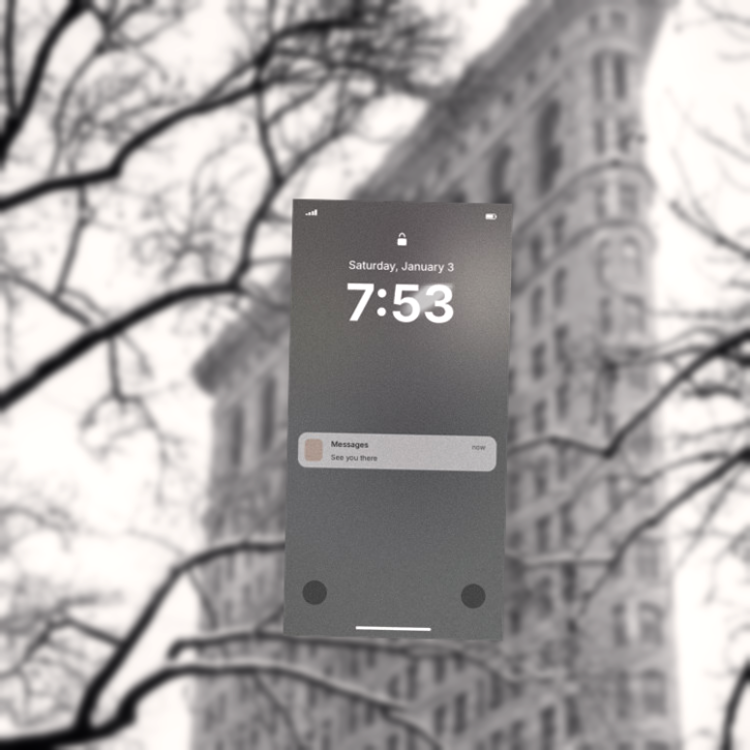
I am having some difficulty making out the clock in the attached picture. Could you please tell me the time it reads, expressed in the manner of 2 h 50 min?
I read 7 h 53 min
